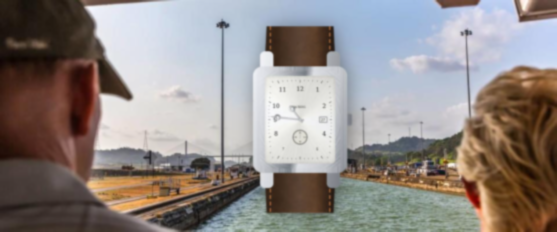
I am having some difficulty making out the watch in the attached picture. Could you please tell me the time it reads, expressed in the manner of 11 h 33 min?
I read 10 h 46 min
